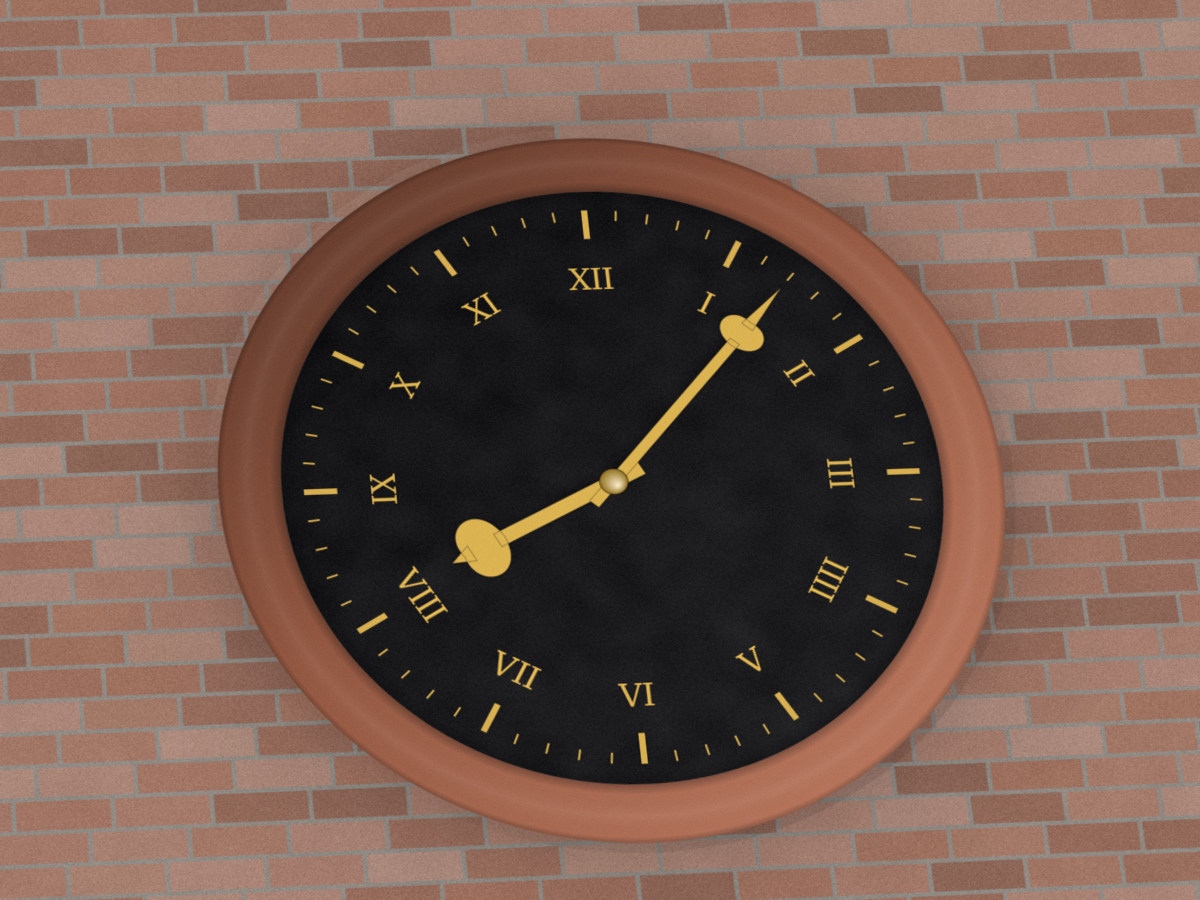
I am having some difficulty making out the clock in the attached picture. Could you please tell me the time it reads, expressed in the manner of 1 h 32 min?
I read 8 h 07 min
